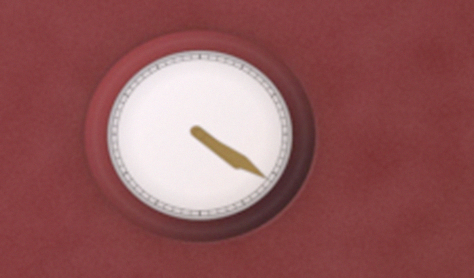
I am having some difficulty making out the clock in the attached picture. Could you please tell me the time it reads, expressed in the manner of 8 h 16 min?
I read 4 h 21 min
